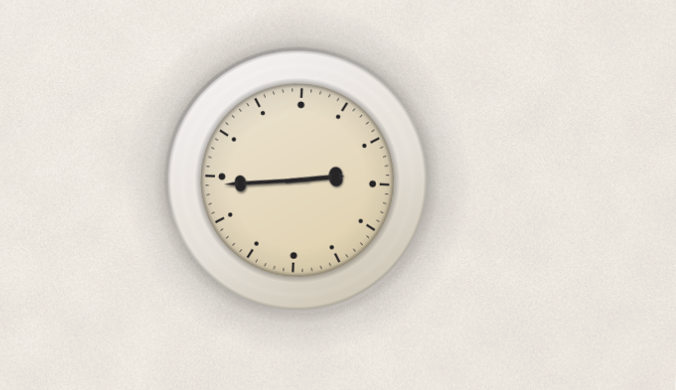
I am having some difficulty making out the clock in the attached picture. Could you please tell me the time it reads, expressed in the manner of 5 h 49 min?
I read 2 h 44 min
